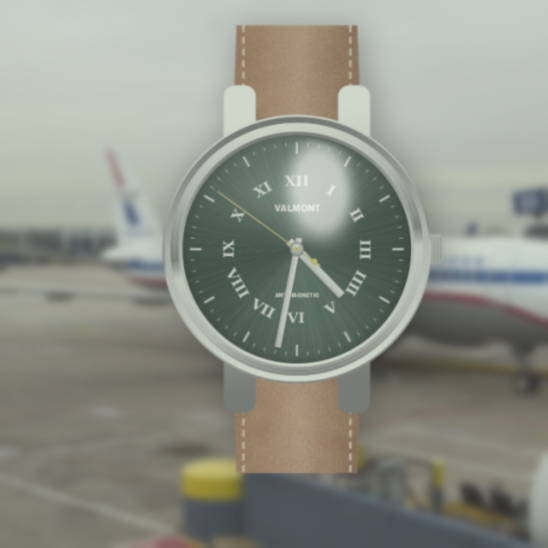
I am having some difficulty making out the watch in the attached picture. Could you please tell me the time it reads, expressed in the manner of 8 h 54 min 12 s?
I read 4 h 31 min 51 s
